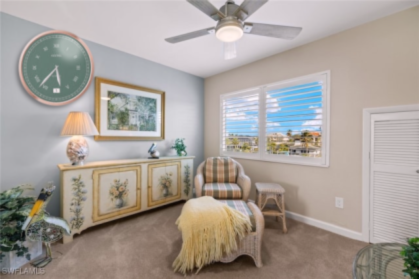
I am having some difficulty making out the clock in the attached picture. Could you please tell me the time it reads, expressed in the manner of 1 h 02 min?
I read 5 h 37 min
